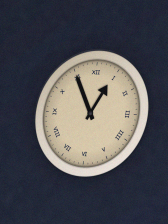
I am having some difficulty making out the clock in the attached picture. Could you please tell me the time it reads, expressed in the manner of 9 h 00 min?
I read 12 h 55 min
